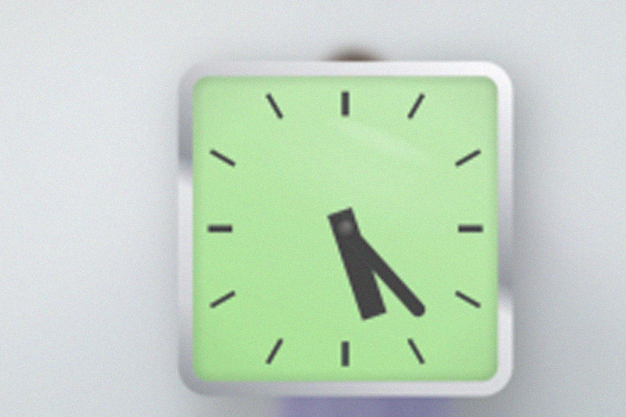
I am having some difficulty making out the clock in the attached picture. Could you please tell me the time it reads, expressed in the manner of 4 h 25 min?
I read 5 h 23 min
